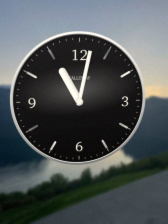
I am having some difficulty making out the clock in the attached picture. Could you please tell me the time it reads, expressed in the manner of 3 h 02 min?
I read 11 h 02 min
